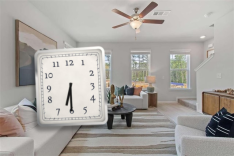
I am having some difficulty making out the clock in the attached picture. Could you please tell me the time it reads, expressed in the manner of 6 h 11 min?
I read 6 h 30 min
